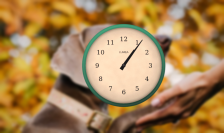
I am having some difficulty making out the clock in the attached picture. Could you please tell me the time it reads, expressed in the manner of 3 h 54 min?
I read 1 h 06 min
